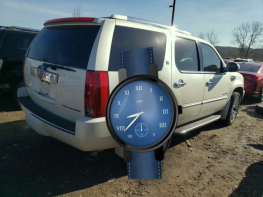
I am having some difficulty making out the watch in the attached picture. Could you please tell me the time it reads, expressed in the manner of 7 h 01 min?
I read 8 h 38 min
